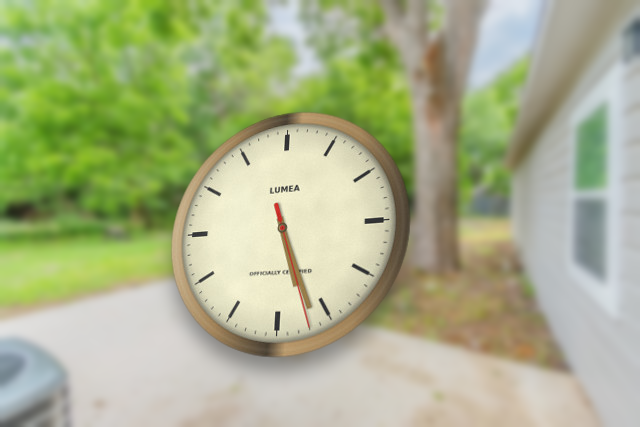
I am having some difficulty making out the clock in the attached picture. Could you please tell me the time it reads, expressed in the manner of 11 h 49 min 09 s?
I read 5 h 26 min 27 s
